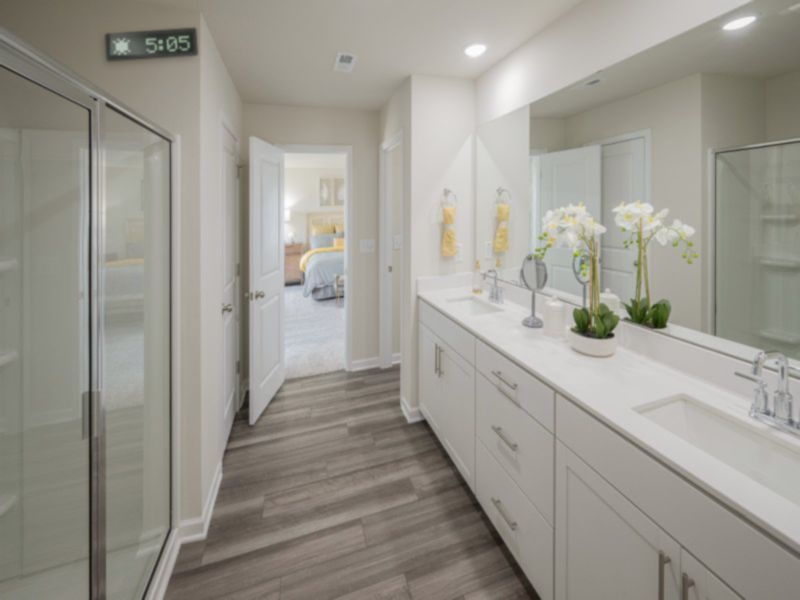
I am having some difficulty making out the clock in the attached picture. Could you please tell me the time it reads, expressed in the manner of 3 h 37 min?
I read 5 h 05 min
